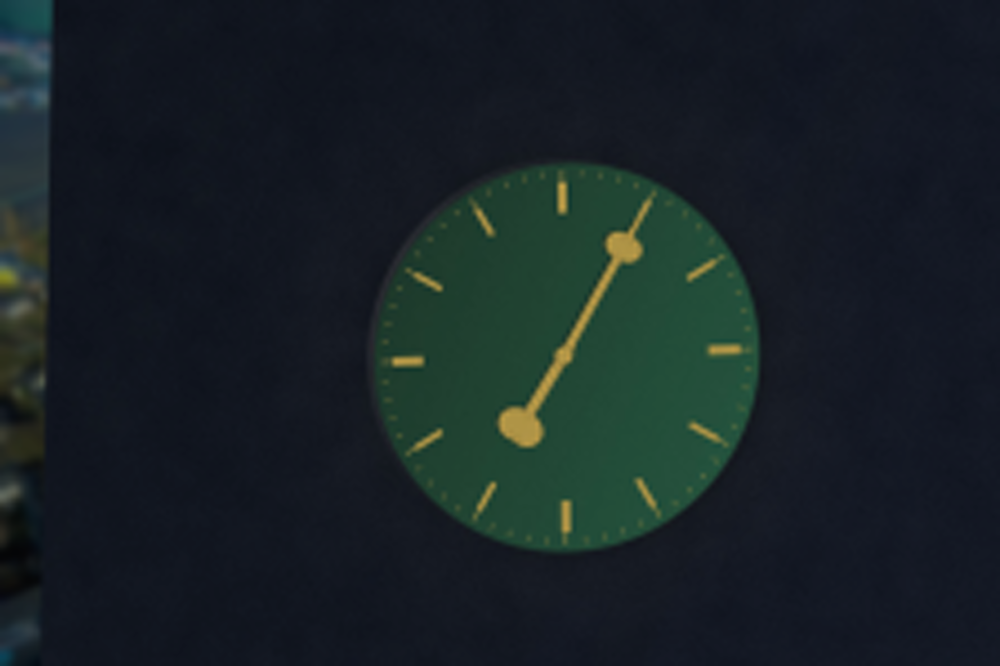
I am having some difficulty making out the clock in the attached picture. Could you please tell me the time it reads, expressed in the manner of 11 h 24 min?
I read 7 h 05 min
